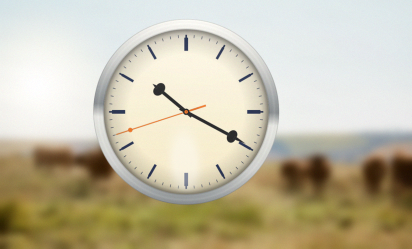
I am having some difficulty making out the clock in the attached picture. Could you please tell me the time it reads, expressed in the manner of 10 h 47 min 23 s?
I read 10 h 19 min 42 s
